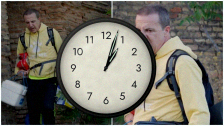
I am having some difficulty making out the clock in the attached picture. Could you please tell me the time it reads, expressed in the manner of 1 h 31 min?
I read 1 h 03 min
